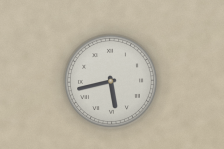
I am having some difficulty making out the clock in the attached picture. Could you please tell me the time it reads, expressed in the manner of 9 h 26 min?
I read 5 h 43 min
